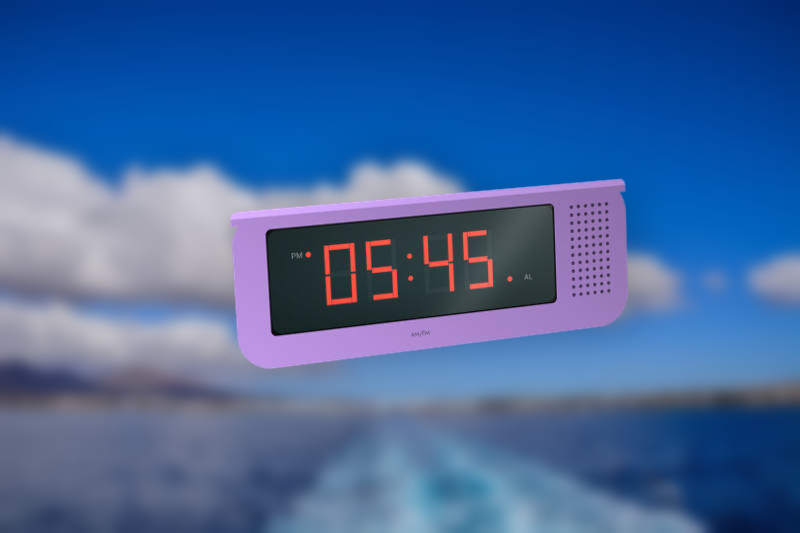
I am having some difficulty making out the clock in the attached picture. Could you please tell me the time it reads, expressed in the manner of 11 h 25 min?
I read 5 h 45 min
